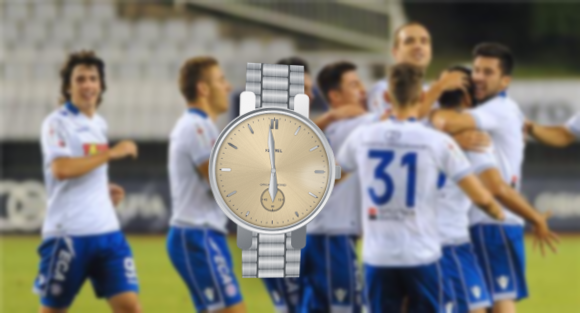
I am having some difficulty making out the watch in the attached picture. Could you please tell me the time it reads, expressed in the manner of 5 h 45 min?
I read 5 h 59 min
